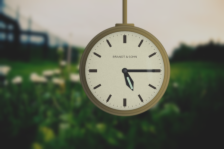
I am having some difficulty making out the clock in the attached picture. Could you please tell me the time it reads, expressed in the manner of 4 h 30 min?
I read 5 h 15 min
